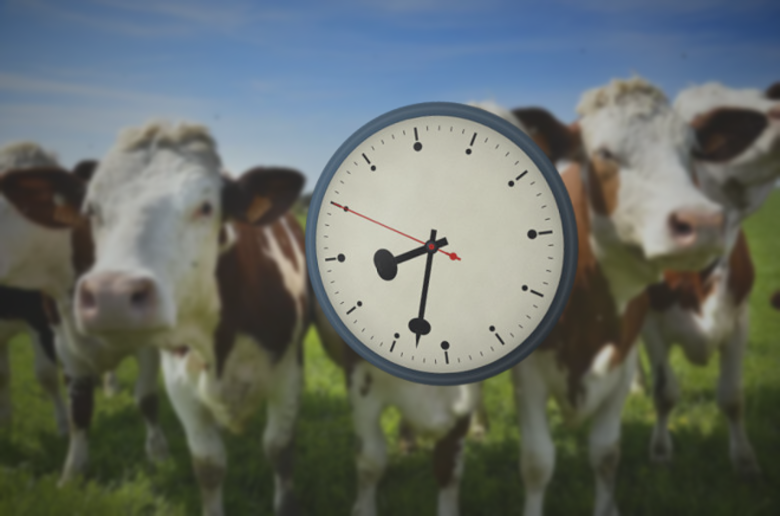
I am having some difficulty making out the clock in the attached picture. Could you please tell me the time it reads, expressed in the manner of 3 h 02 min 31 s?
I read 8 h 32 min 50 s
